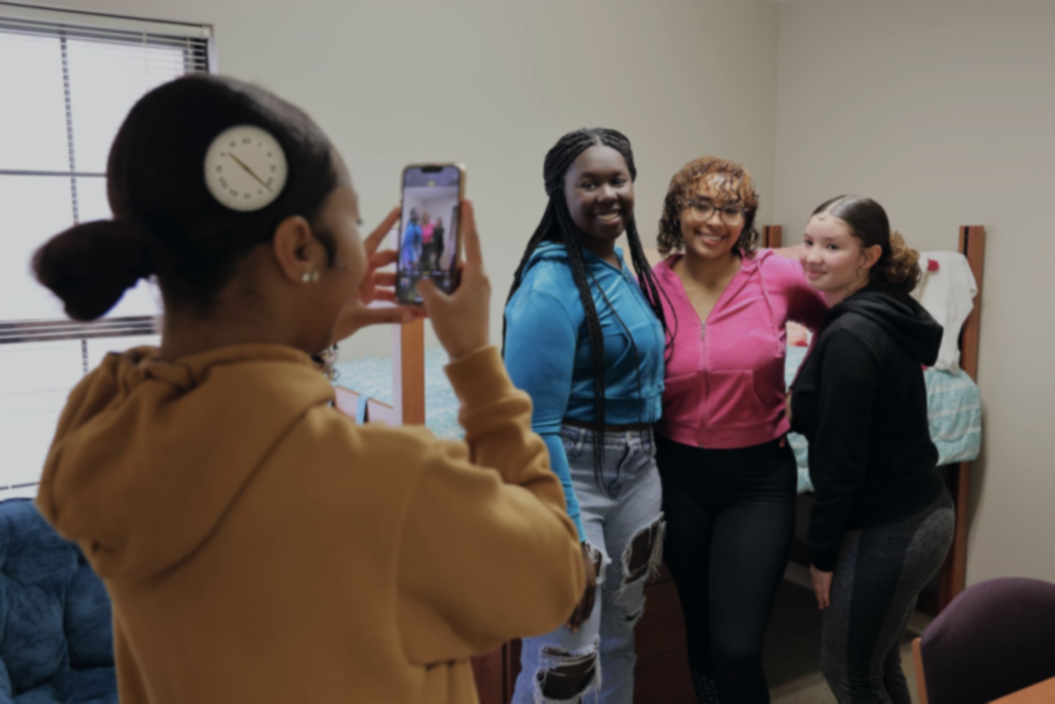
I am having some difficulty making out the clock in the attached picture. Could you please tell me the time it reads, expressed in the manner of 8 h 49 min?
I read 10 h 22 min
